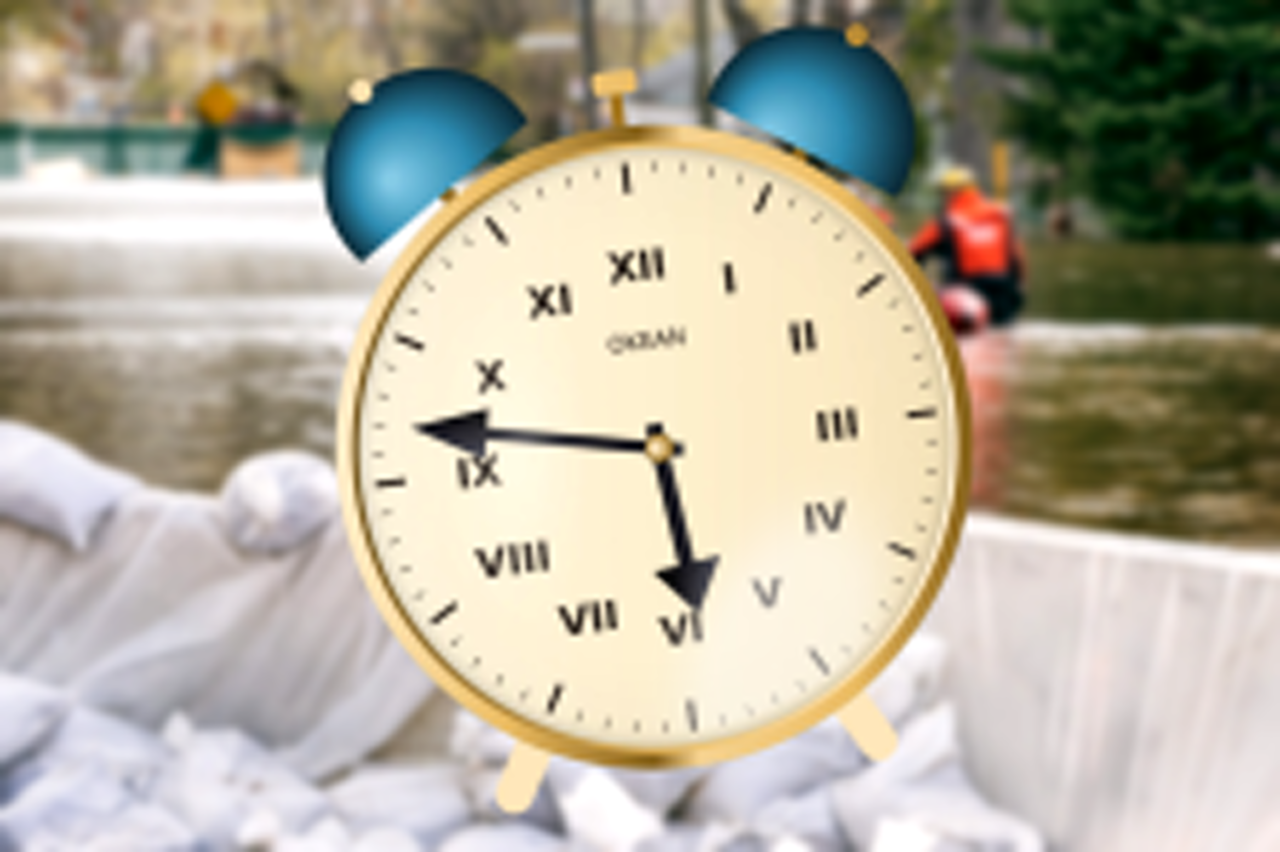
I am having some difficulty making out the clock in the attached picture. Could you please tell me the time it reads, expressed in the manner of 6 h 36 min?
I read 5 h 47 min
